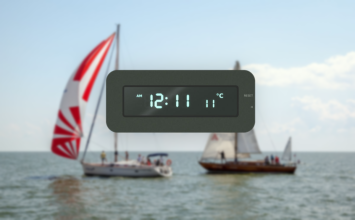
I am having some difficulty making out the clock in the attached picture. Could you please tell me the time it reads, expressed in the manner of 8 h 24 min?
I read 12 h 11 min
